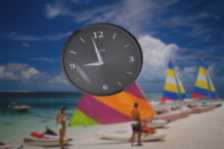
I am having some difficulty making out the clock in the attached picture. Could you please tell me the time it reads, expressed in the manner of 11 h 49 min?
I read 8 h 58 min
